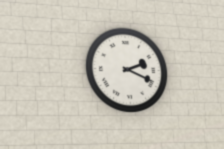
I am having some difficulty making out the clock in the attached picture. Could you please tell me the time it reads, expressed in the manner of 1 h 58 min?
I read 2 h 19 min
